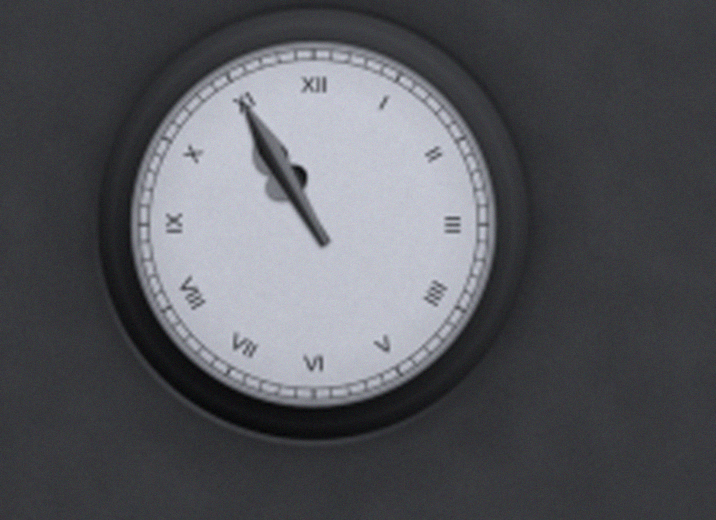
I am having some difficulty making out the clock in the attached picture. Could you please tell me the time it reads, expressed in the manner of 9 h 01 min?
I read 10 h 55 min
